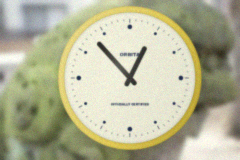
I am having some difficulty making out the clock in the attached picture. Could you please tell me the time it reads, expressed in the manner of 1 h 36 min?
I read 12 h 53 min
